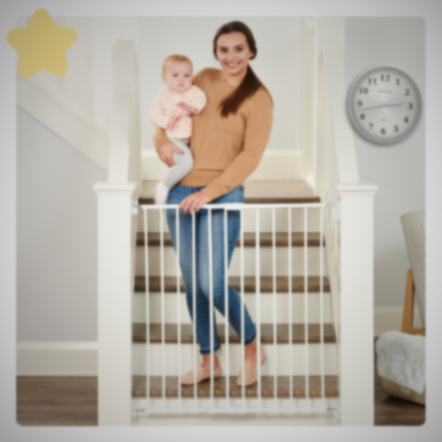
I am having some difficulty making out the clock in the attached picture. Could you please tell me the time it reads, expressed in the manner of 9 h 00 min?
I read 2 h 43 min
